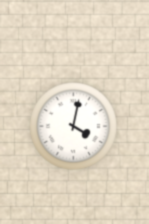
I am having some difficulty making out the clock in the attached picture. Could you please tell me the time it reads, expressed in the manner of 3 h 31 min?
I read 4 h 02 min
